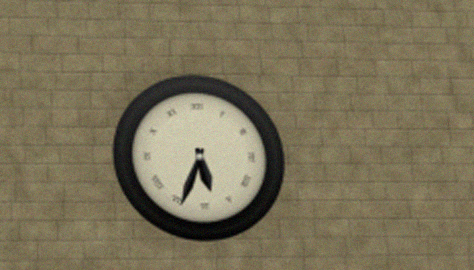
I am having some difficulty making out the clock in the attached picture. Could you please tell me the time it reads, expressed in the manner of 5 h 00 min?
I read 5 h 34 min
